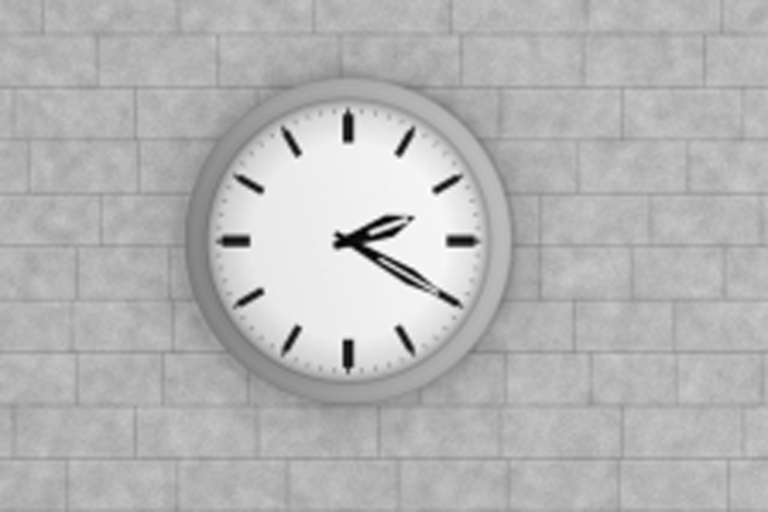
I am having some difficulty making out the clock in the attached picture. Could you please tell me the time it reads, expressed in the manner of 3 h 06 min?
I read 2 h 20 min
